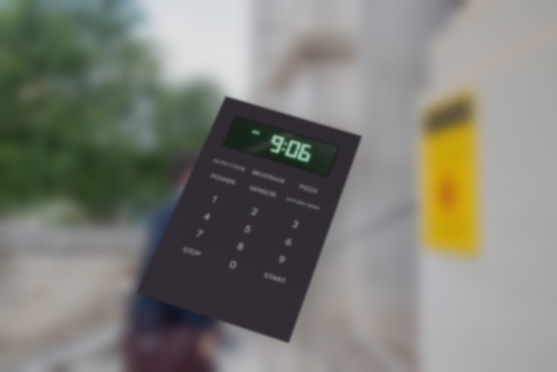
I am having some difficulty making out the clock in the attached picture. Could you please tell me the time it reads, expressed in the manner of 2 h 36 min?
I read 9 h 06 min
